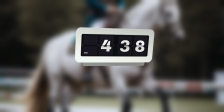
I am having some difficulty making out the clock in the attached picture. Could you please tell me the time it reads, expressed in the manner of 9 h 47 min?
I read 4 h 38 min
